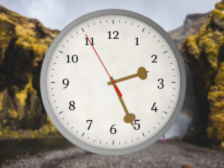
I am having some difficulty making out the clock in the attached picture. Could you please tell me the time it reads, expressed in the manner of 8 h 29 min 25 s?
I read 2 h 25 min 55 s
